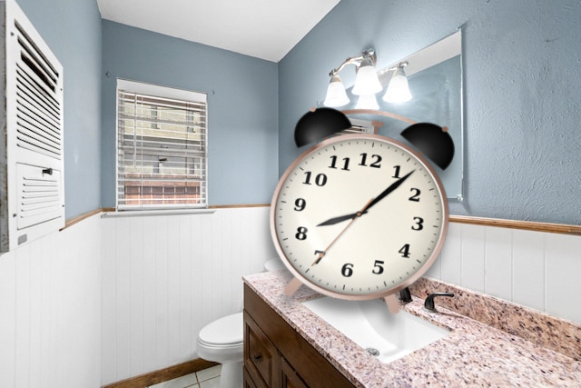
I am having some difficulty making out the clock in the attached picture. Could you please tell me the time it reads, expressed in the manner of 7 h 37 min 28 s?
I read 8 h 06 min 35 s
